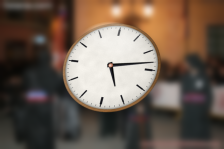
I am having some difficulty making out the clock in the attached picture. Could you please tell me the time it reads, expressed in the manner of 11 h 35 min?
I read 5 h 13 min
